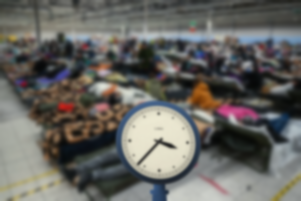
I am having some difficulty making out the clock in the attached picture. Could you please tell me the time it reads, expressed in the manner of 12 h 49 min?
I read 3 h 37 min
